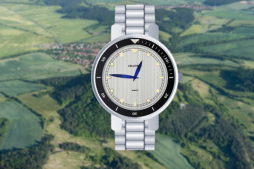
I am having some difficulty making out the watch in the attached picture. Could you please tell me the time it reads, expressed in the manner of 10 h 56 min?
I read 12 h 46 min
